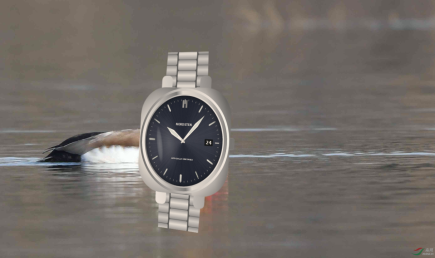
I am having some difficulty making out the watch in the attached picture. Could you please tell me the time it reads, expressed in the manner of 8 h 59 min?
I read 10 h 07 min
